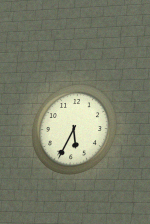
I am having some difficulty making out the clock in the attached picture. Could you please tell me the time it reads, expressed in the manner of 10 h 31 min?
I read 5 h 34 min
